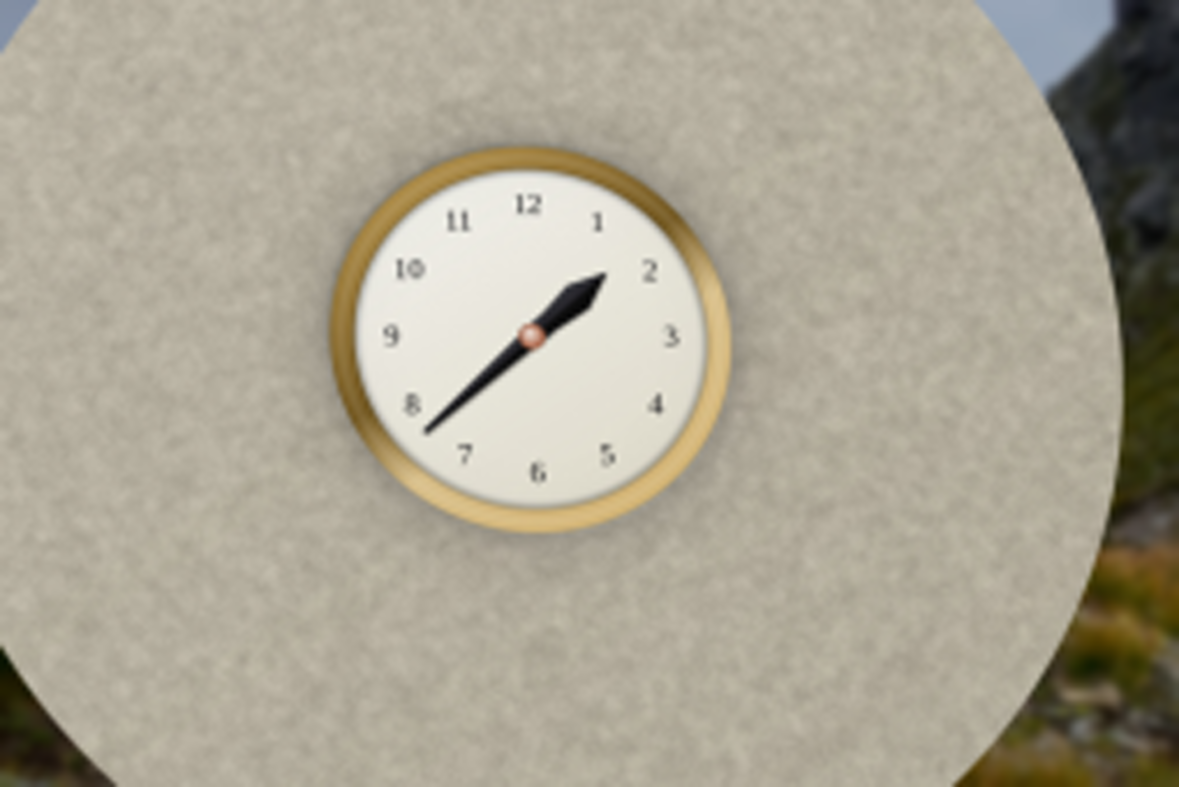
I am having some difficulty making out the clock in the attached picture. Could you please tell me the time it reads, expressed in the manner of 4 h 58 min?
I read 1 h 38 min
